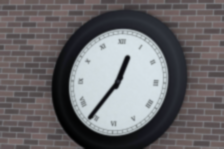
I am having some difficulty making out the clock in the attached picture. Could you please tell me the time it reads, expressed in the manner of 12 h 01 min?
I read 12 h 36 min
